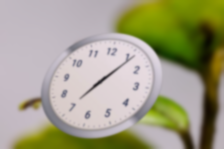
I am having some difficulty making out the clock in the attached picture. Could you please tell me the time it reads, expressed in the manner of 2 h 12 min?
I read 7 h 06 min
